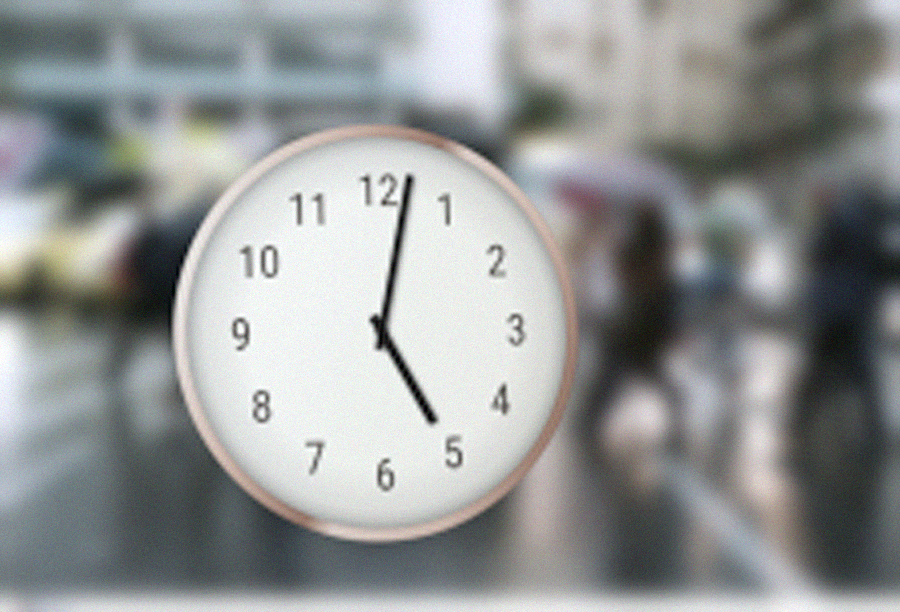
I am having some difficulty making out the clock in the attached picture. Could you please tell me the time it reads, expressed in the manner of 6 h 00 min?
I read 5 h 02 min
